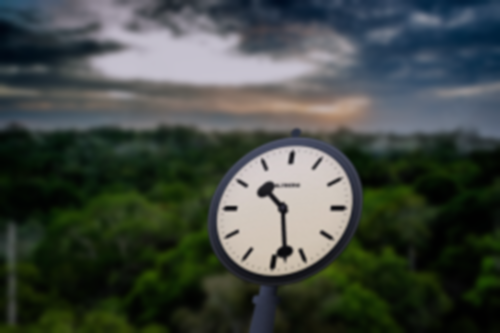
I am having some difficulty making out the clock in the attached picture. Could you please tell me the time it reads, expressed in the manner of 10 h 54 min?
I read 10 h 28 min
